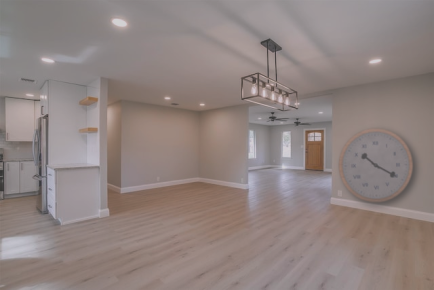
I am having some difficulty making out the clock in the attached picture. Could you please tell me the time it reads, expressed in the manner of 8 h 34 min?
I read 10 h 20 min
